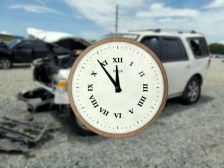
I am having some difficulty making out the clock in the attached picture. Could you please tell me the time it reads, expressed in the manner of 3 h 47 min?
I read 11 h 54 min
